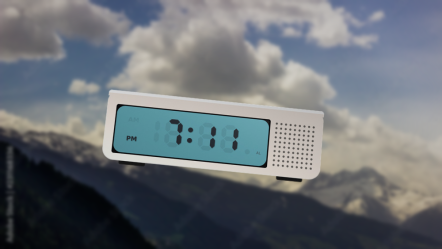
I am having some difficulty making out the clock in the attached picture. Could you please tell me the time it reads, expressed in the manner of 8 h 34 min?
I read 7 h 11 min
